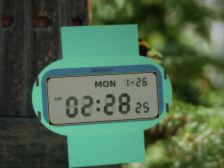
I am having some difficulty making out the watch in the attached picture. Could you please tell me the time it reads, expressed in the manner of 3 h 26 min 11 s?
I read 2 h 28 min 25 s
